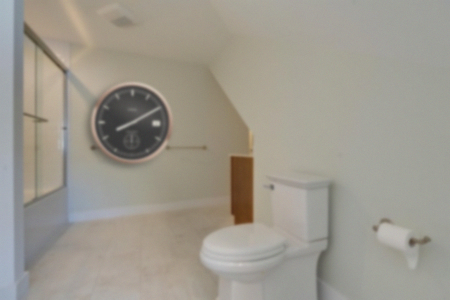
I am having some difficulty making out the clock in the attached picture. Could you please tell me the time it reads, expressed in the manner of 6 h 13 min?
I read 8 h 10 min
